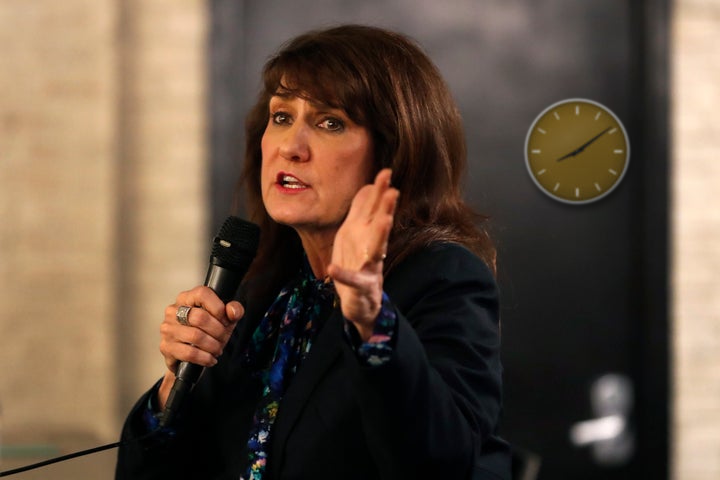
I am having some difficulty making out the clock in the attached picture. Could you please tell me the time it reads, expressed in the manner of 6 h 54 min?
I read 8 h 09 min
